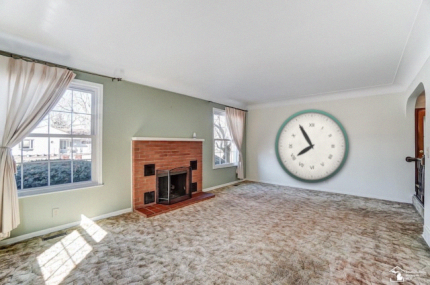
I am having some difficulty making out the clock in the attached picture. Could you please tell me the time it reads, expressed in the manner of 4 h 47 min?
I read 7 h 55 min
